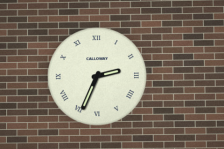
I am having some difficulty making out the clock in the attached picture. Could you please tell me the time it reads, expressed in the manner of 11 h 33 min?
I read 2 h 34 min
